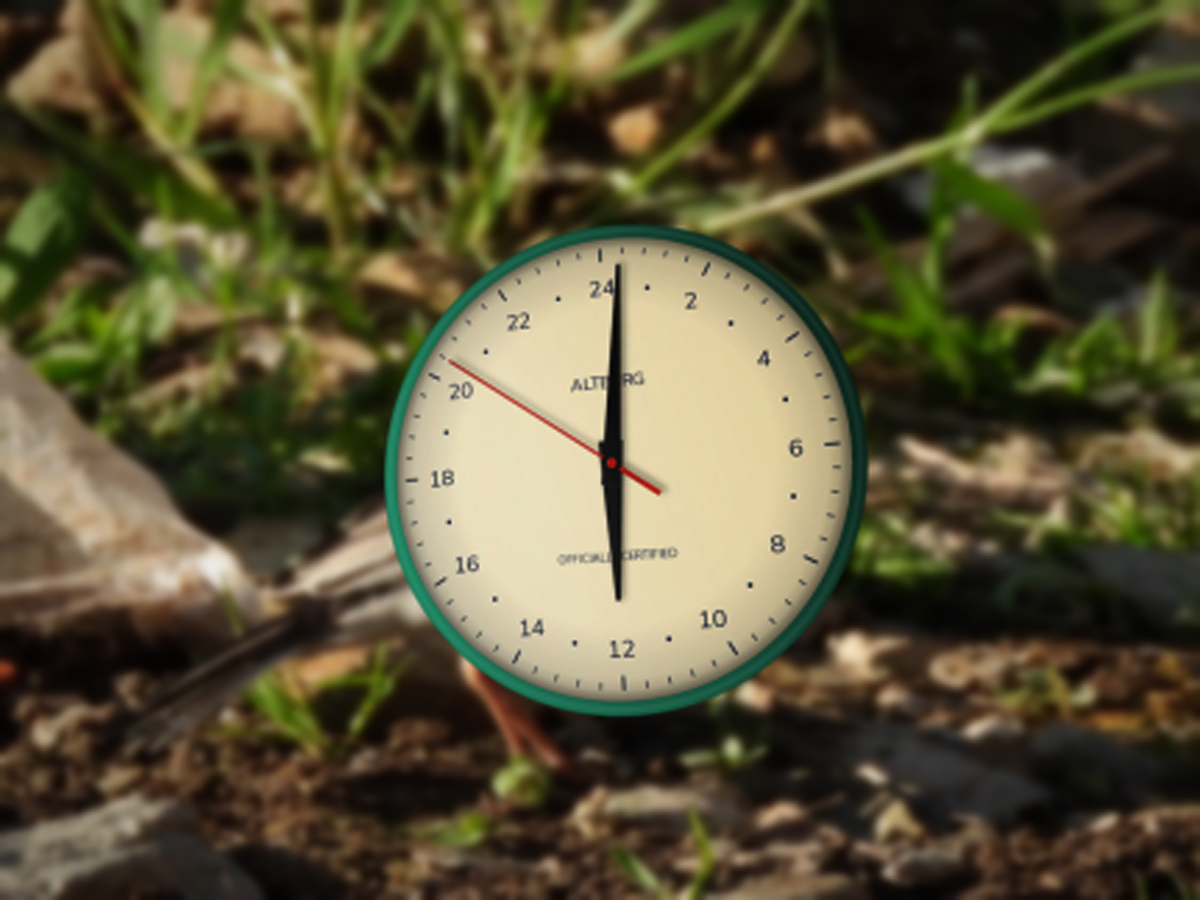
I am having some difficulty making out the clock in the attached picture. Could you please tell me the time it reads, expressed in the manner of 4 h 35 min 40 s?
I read 12 h 00 min 51 s
